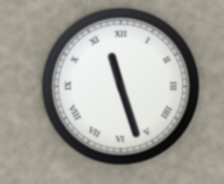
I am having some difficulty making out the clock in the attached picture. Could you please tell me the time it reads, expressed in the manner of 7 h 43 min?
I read 11 h 27 min
